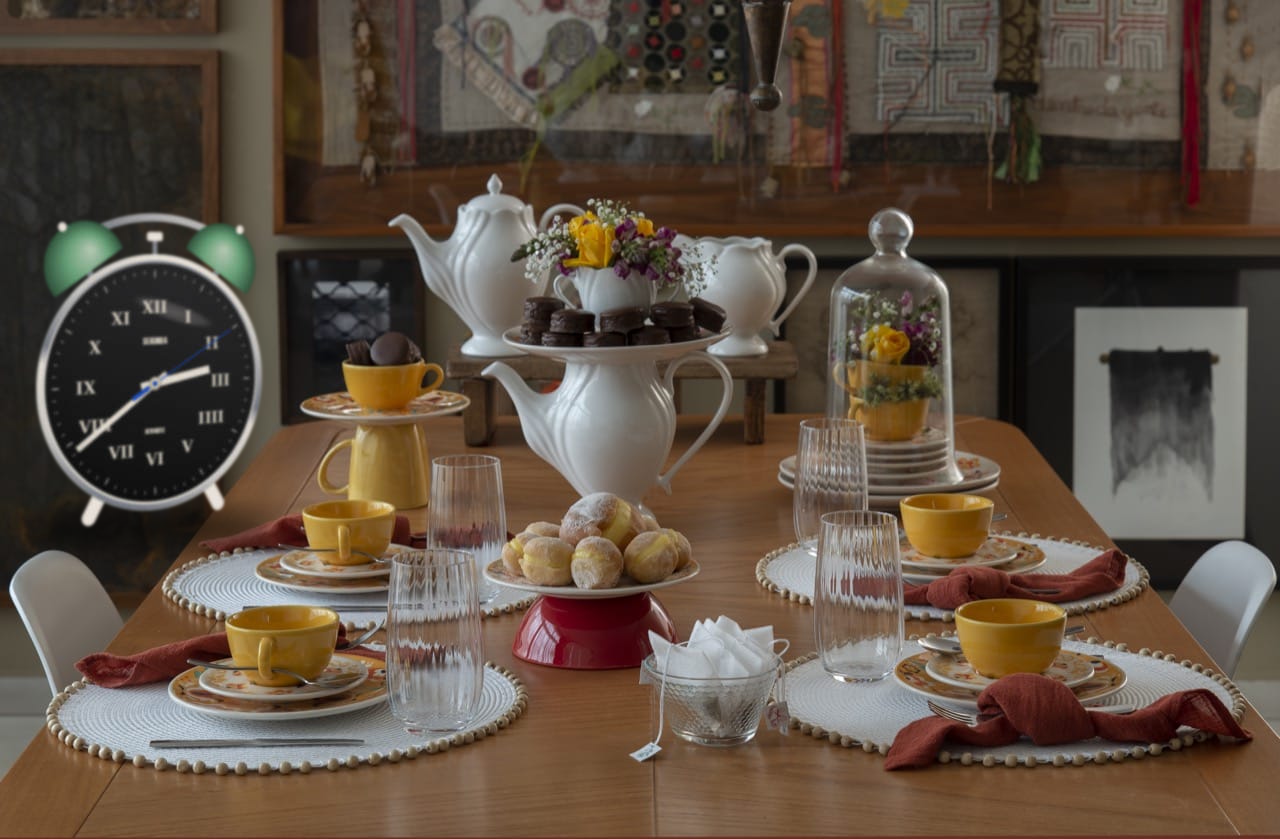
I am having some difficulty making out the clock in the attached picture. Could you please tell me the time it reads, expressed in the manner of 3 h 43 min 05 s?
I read 2 h 39 min 10 s
